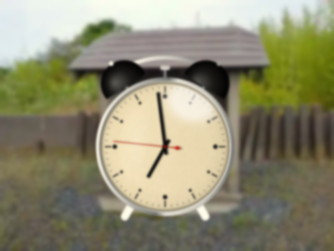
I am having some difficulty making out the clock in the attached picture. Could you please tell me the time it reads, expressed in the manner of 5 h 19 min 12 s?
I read 6 h 58 min 46 s
